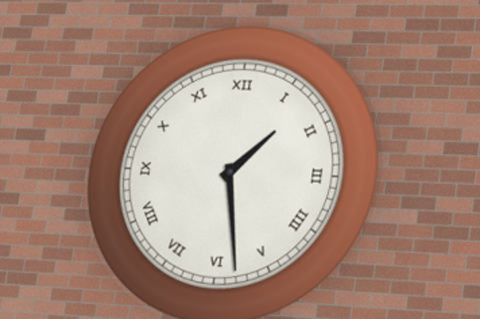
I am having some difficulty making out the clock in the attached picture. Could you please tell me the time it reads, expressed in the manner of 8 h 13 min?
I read 1 h 28 min
